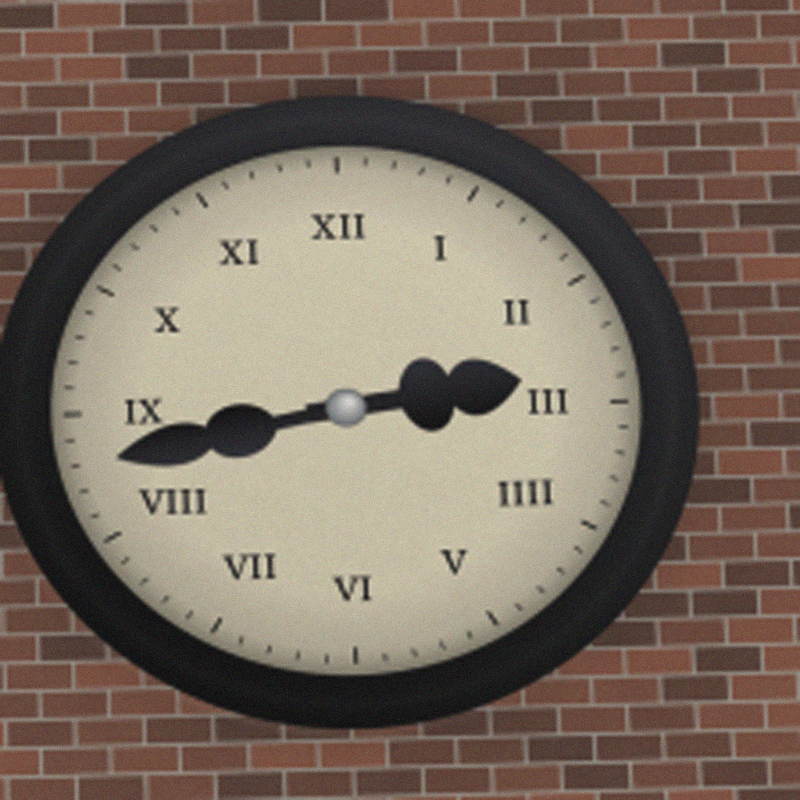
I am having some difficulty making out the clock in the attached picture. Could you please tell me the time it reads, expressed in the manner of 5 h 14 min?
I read 2 h 43 min
